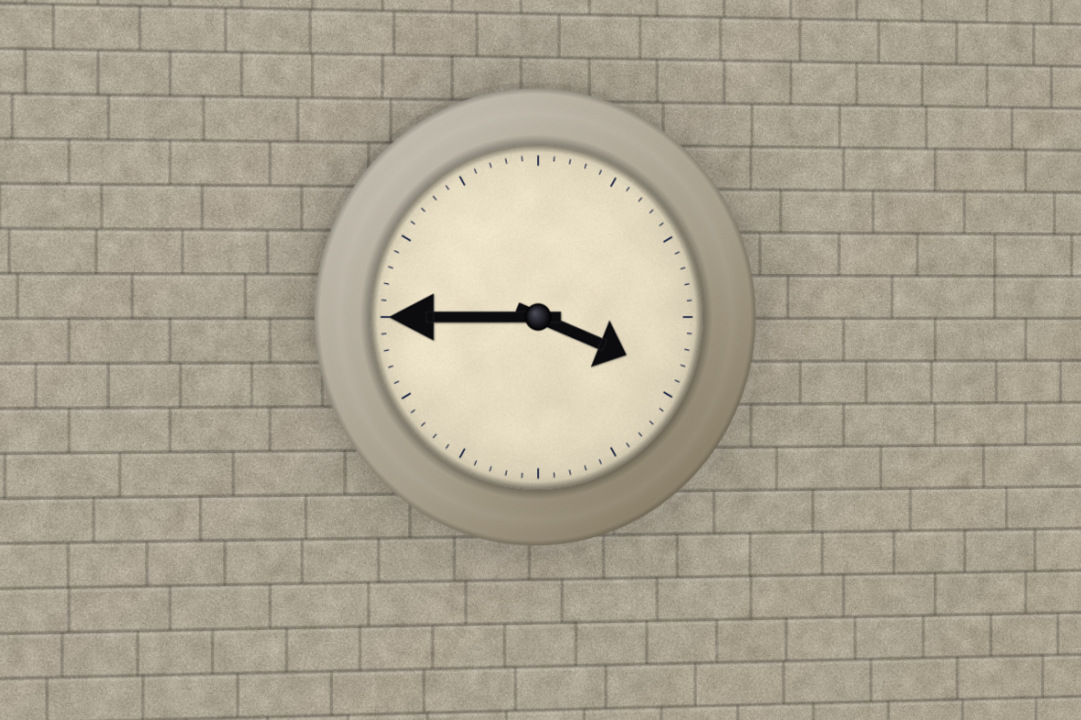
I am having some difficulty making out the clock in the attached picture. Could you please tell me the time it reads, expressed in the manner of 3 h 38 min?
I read 3 h 45 min
